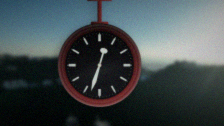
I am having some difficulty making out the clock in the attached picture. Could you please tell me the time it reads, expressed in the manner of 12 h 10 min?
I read 12 h 33 min
